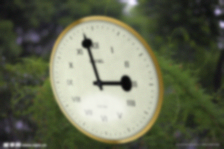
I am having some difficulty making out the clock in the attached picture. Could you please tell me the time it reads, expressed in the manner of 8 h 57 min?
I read 2 h 58 min
